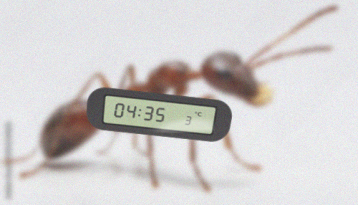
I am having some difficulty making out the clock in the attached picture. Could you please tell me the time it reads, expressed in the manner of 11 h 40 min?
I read 4 h 35 min
